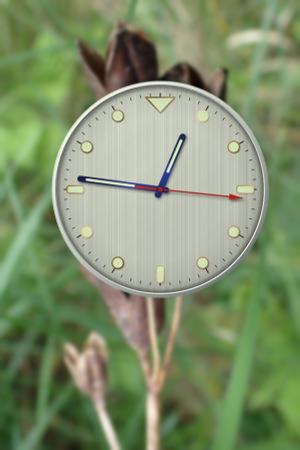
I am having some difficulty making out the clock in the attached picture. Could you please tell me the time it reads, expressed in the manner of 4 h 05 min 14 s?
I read 12 h 46 min 16 s
